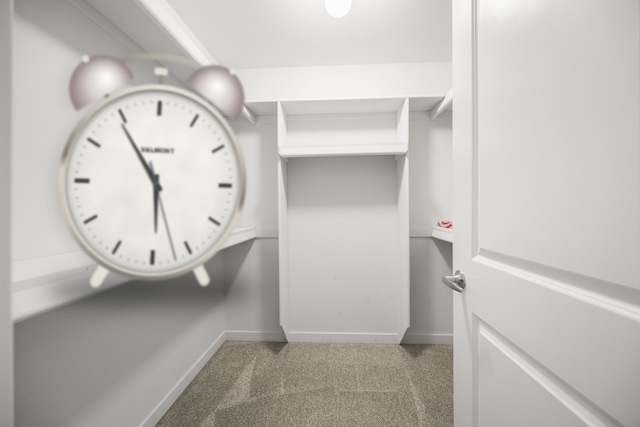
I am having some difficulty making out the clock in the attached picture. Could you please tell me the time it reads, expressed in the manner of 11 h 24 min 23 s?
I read 5 h 54 min 27 s
